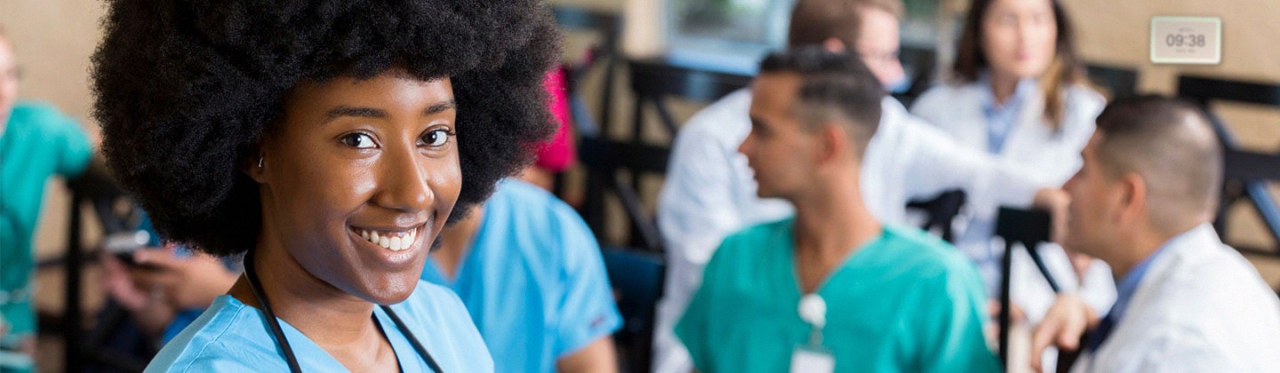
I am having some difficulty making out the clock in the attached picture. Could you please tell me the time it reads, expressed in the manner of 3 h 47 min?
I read 9 h 38 min
